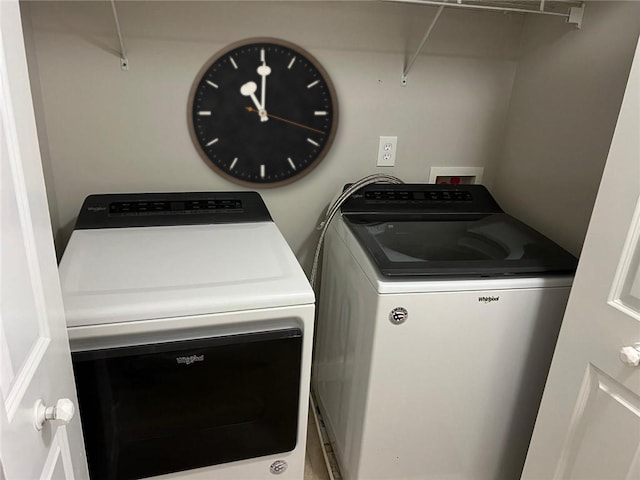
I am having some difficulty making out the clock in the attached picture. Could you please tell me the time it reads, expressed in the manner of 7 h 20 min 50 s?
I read 11 h 00 min 18 s
